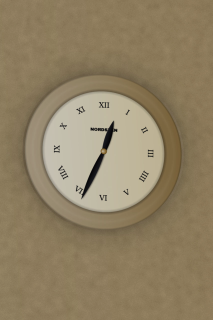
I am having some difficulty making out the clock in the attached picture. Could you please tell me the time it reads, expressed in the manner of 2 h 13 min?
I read 12 h 34 min
